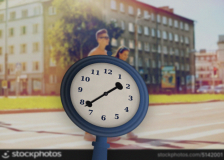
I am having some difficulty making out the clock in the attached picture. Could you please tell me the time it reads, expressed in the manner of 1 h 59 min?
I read 1 h 38 min
